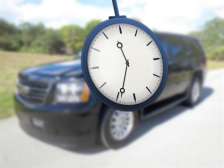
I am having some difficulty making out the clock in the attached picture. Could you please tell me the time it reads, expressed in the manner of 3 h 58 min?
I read 11 h 34 min
